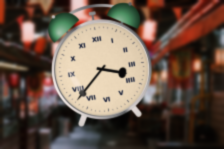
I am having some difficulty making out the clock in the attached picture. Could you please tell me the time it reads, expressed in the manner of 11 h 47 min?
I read 3 h 38 min
